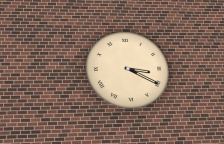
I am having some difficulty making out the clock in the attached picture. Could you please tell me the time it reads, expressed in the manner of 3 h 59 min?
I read 3 h 20 min
